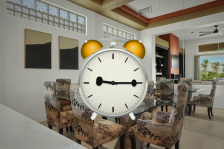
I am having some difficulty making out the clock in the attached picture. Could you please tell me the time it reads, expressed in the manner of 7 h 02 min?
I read 9 h 15 min
